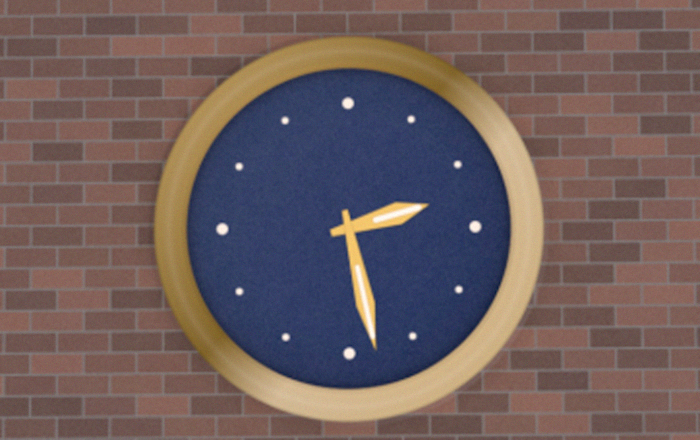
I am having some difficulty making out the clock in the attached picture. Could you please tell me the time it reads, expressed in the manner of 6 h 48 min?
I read 2 h 28 min
